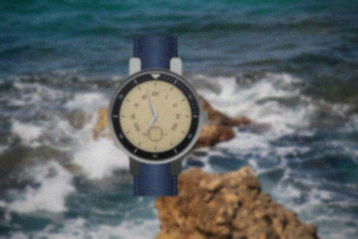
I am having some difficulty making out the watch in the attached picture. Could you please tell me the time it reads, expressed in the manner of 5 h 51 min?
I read 6 h 57 min
